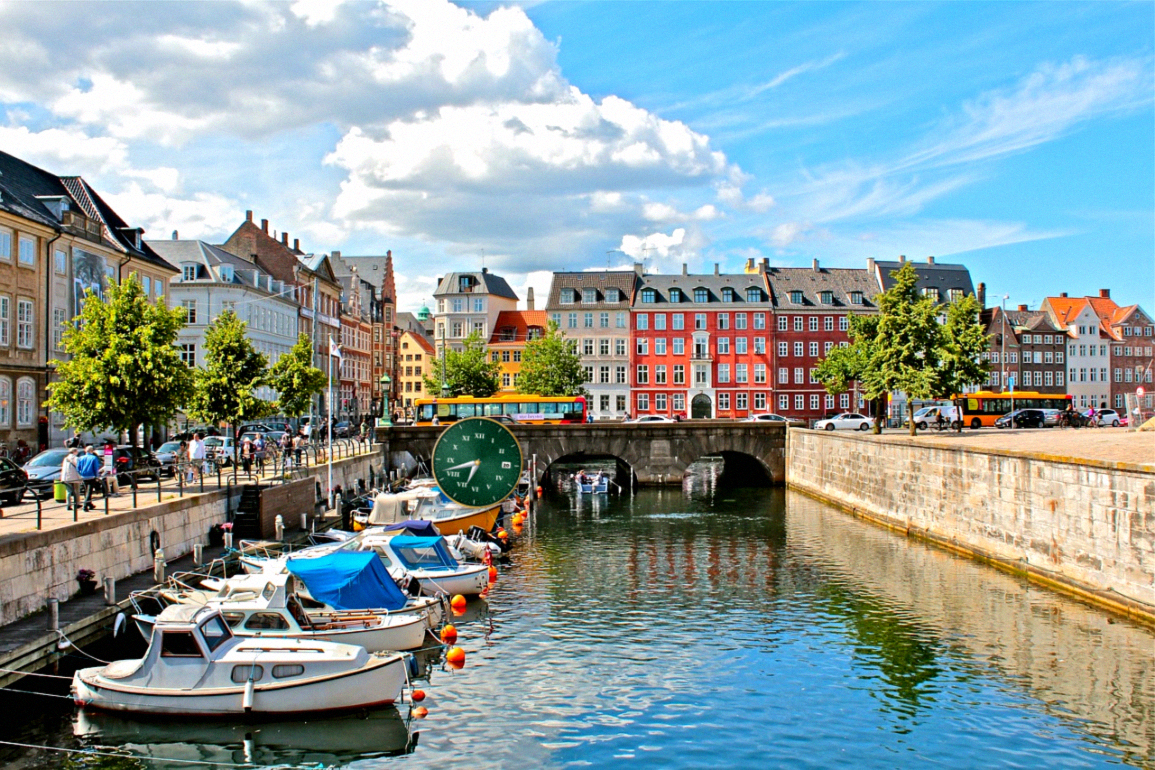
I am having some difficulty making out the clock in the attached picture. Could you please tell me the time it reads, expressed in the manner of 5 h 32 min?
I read 6 h 42 min
